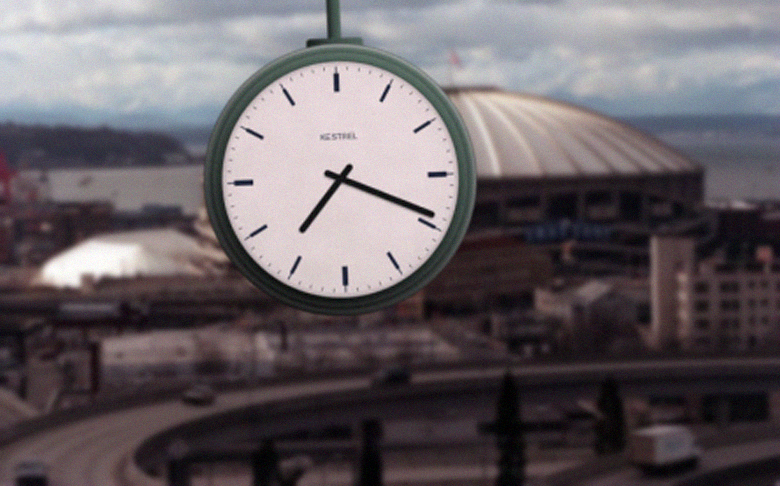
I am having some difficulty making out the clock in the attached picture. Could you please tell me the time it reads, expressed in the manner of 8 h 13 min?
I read 7 h 19 min
